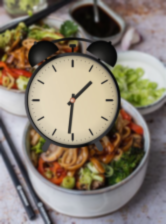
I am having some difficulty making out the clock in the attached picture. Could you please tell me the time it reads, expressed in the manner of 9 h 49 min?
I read 1 h 31 min
